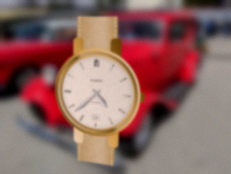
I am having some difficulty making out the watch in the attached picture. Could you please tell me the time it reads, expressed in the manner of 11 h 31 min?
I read 4 h 38 min
